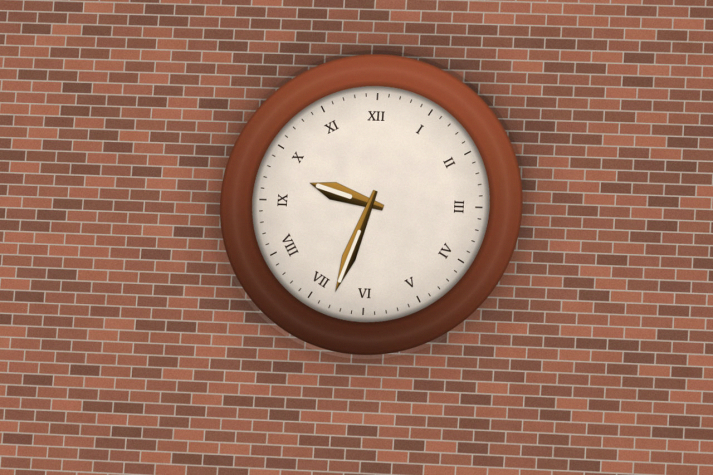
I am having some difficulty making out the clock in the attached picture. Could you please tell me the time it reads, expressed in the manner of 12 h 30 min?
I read 9 h 33 min
